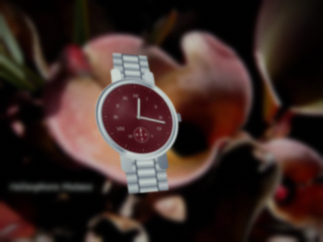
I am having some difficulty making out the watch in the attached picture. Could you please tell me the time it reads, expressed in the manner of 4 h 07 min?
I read 12 h 17 min
